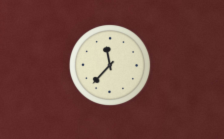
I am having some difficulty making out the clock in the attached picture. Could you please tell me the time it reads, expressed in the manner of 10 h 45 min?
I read 11 h 37 min
